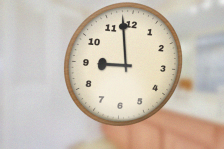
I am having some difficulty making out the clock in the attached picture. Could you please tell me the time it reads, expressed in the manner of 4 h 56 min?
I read 8 h 58 min
